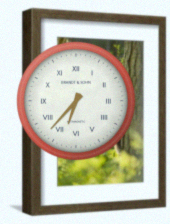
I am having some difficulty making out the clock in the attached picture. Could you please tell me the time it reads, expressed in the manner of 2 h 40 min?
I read 6 h 37 min
